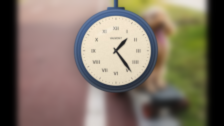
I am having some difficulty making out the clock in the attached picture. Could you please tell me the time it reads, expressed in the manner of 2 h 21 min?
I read 1 h 24 min
